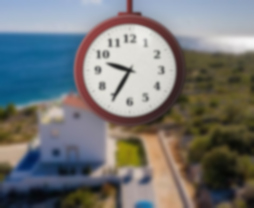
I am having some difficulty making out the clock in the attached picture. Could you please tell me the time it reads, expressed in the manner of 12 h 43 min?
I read 9 h 35 min
